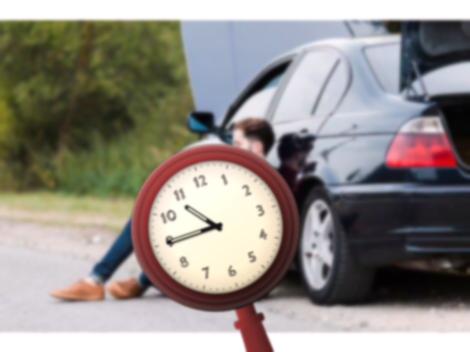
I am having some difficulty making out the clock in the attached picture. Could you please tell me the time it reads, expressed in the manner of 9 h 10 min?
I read 10 h 45 min
